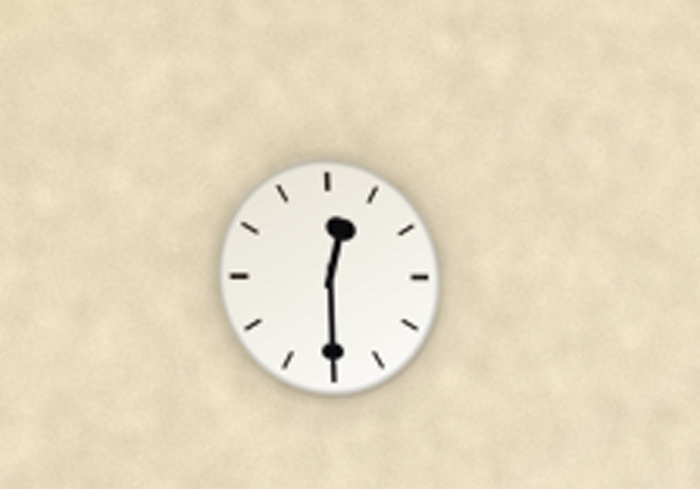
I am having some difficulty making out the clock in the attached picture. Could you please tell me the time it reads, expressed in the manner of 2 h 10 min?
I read 12 h 30 min
